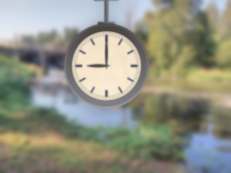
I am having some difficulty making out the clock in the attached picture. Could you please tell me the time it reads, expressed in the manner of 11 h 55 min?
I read 9 h 00 min
